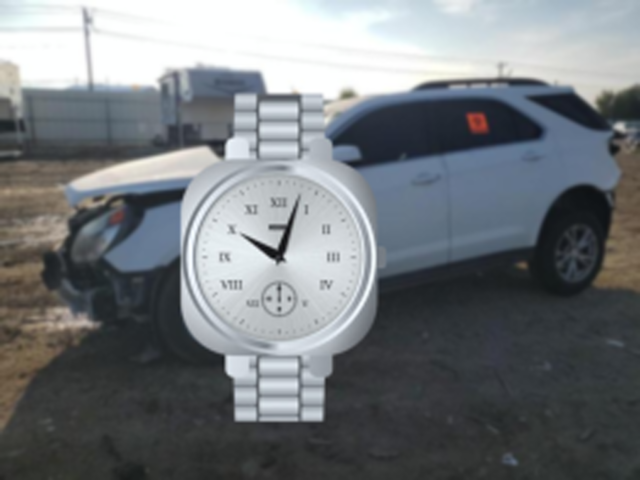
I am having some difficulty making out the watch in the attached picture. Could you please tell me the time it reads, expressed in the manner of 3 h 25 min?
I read 10 h 03 min
